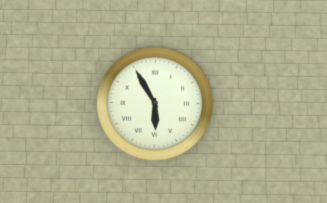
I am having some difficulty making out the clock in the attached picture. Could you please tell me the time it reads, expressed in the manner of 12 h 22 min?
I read 5 h 55 min
